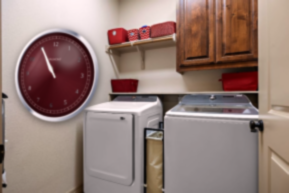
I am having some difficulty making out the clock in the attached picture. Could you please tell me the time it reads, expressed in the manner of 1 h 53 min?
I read 10 h 55 min
